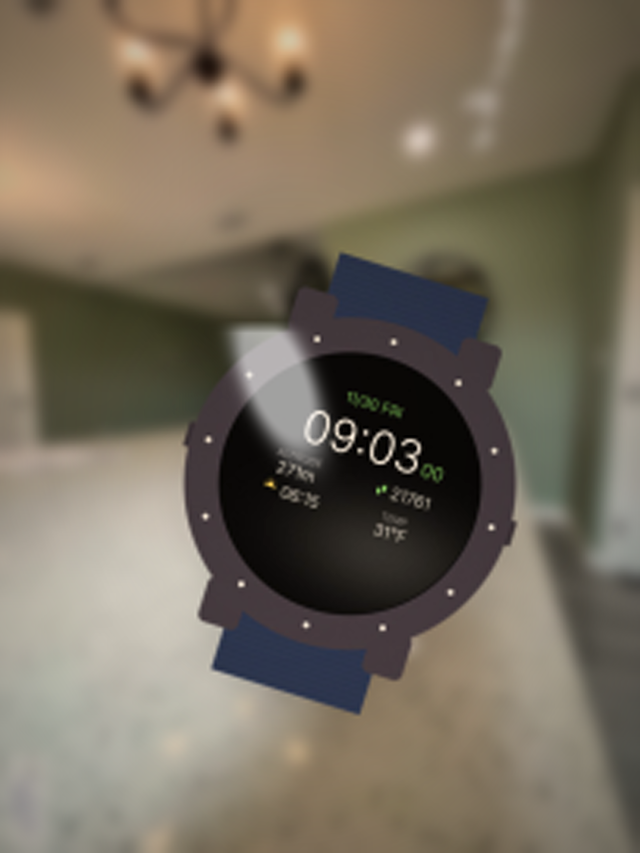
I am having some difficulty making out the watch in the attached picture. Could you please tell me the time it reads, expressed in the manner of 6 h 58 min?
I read 9 h 03 min
